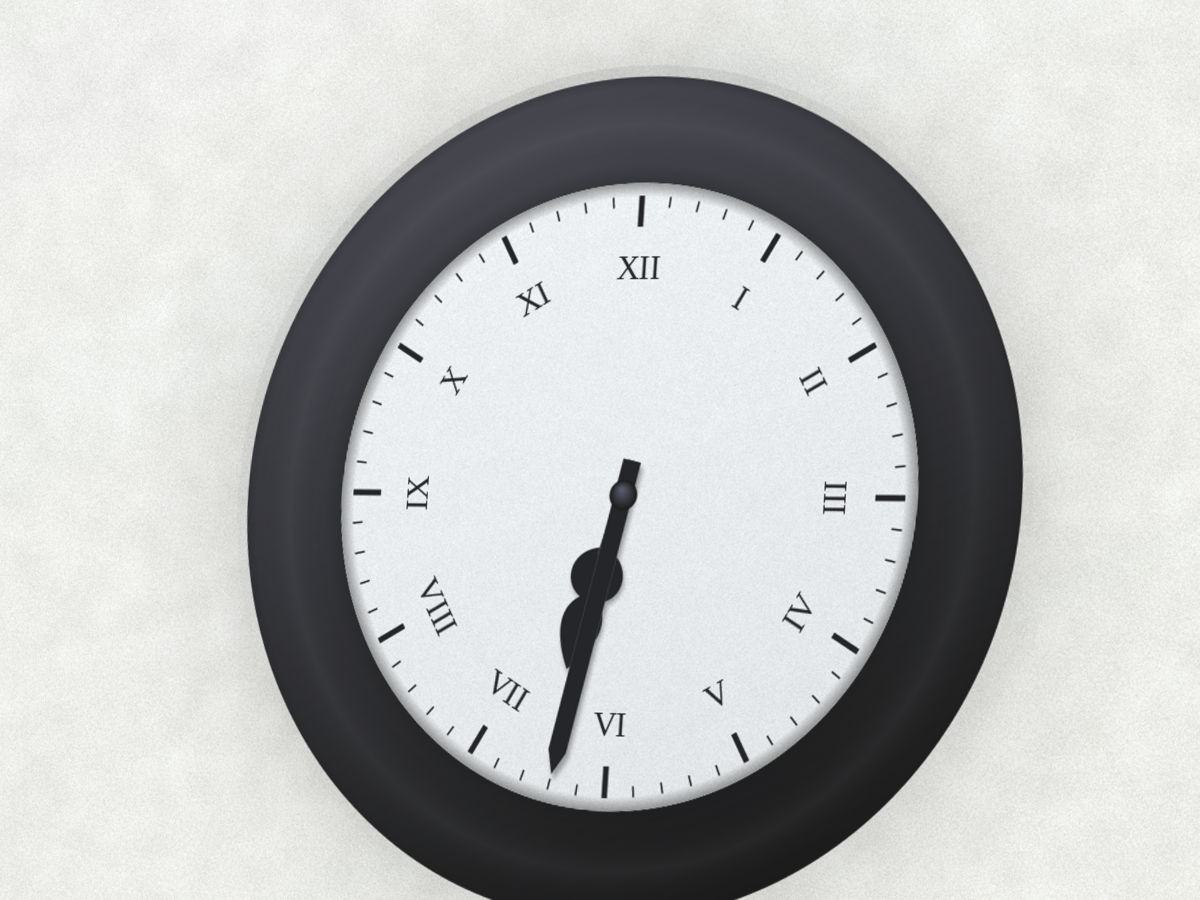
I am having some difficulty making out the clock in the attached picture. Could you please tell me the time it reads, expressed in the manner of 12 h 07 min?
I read 6 h 32 min
